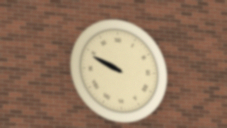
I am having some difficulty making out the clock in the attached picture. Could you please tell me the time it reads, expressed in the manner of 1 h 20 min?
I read 9 h 49 min
